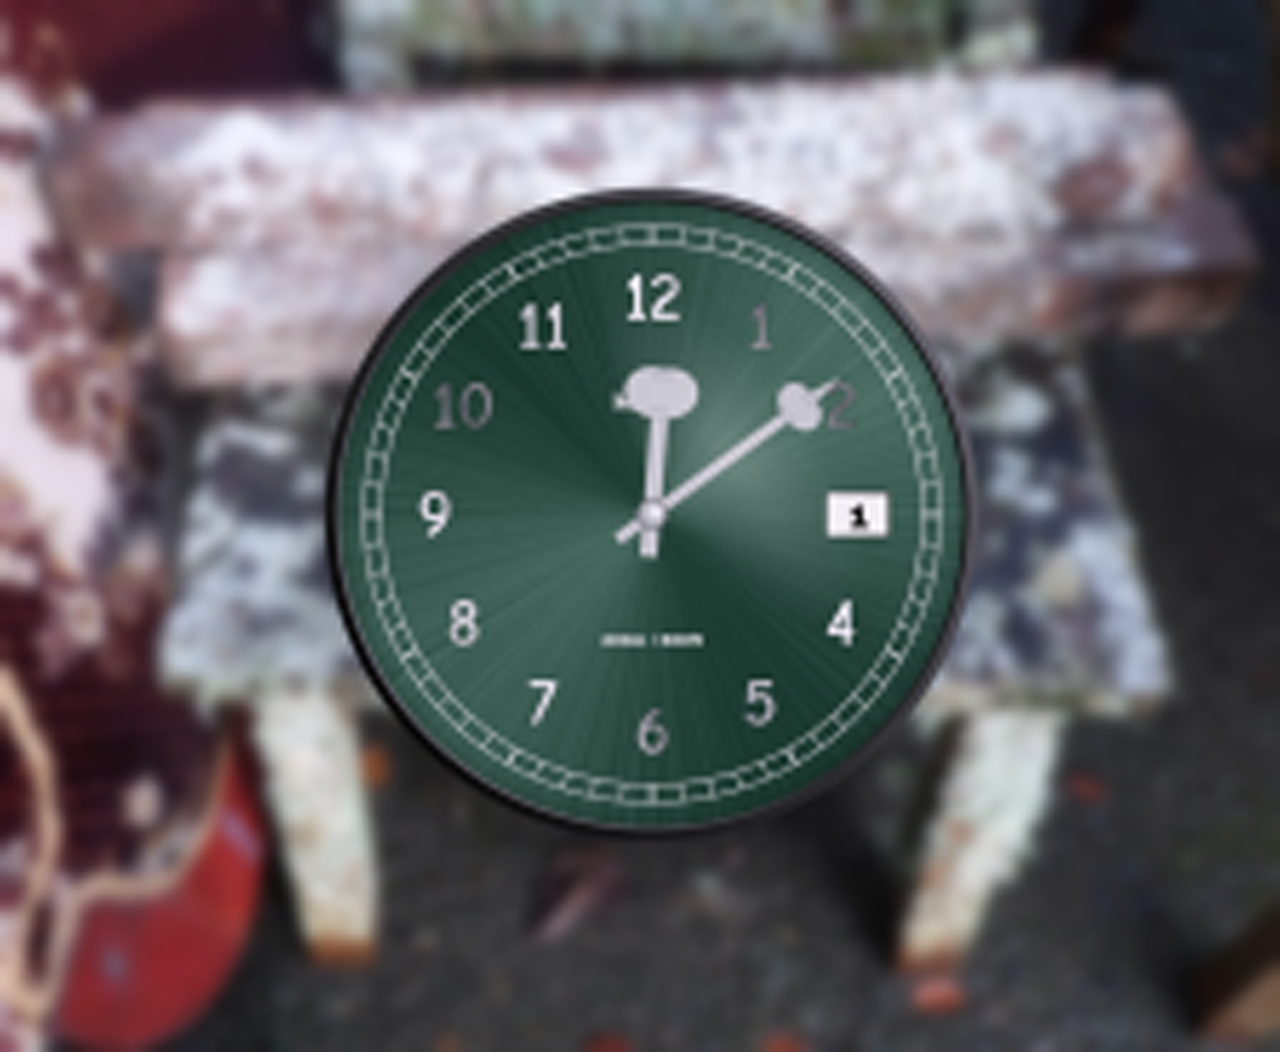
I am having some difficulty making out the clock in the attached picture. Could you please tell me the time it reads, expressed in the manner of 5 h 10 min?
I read 12 h 09 min
